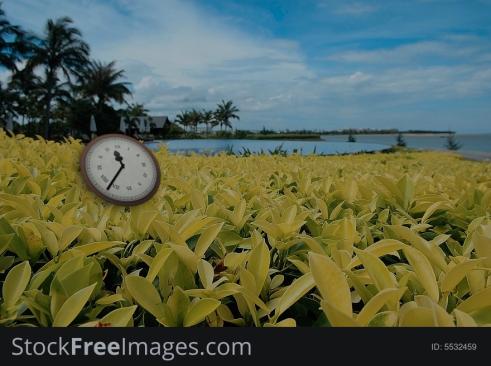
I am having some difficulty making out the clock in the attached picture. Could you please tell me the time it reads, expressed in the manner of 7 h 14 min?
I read 11 h 37 min
